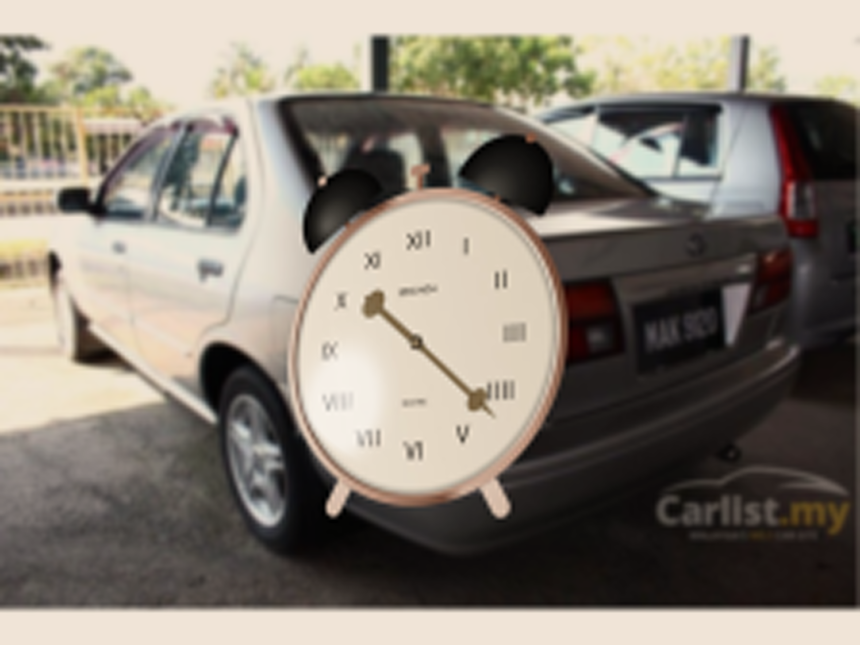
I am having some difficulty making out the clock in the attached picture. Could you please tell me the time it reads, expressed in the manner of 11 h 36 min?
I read 10 h 22 min
